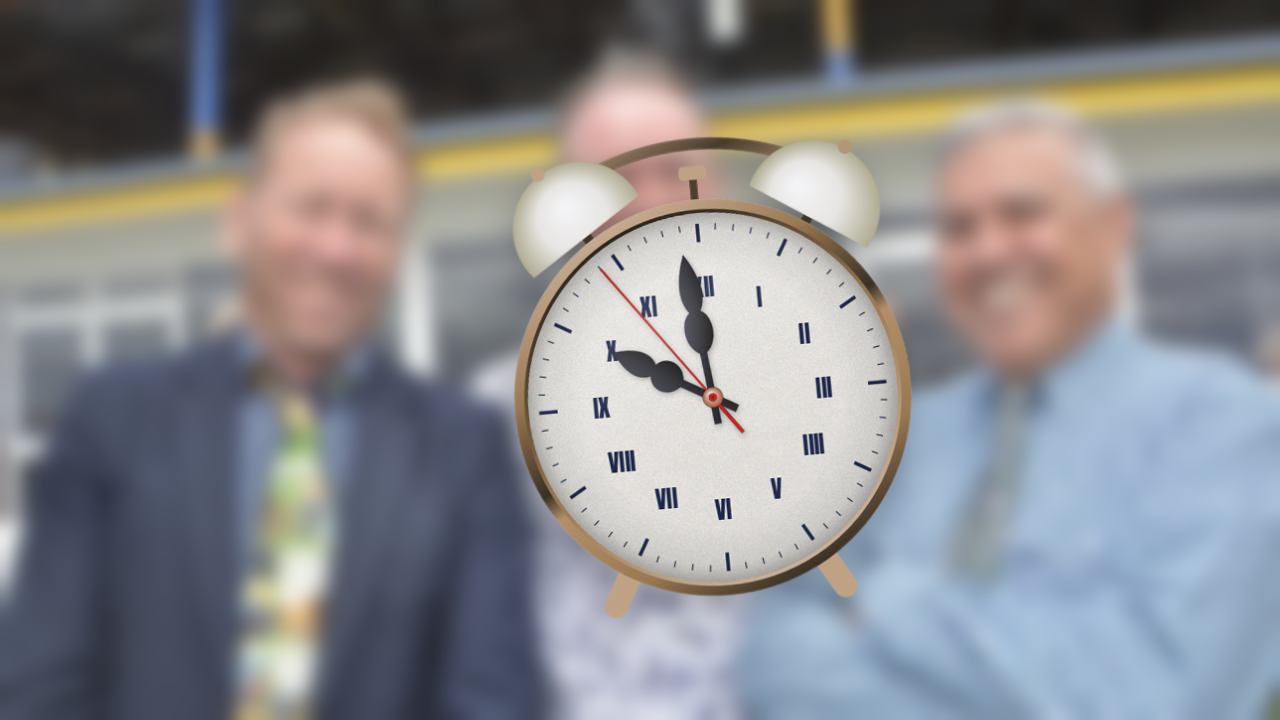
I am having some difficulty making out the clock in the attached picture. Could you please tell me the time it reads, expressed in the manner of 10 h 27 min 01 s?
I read 9 h 58 min 54 s
